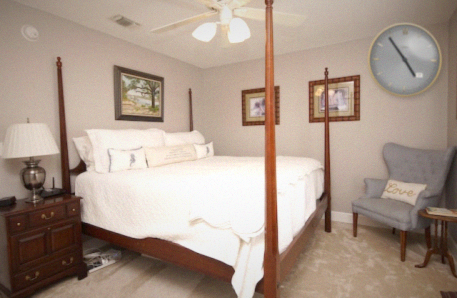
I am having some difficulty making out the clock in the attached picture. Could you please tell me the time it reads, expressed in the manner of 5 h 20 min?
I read 4 h 54 min
